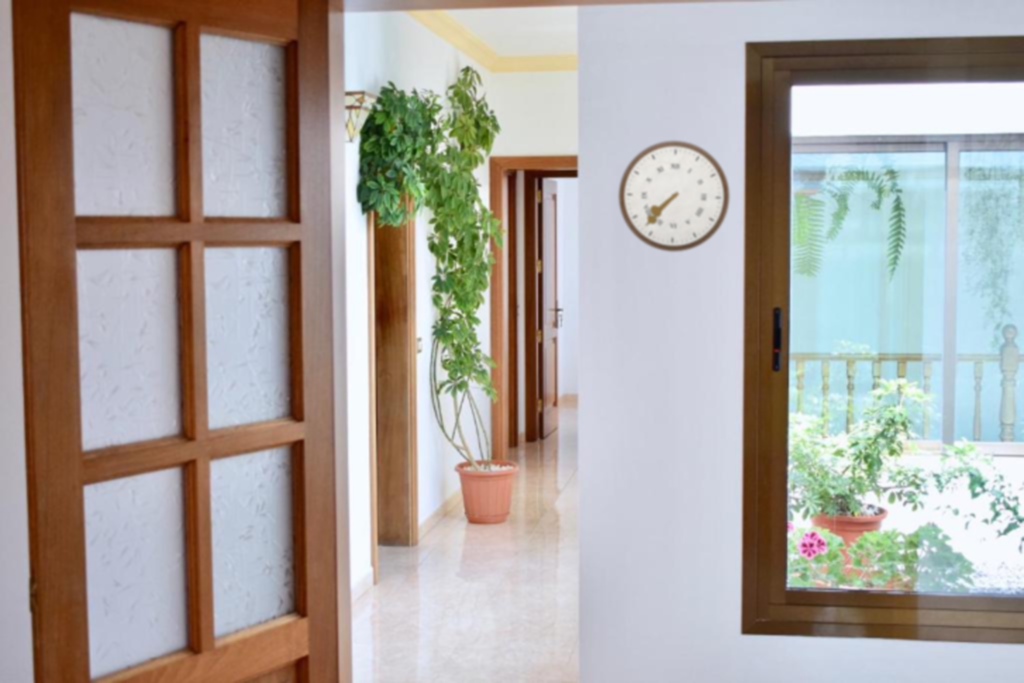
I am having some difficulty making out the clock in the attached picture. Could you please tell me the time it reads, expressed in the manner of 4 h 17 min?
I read 7 h 37 min
